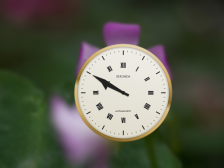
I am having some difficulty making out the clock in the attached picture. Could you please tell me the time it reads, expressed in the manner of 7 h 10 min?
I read 9 h 50 min
